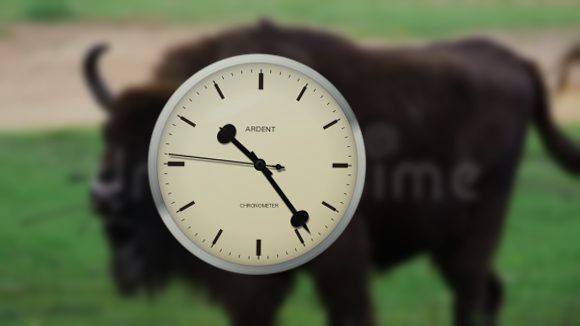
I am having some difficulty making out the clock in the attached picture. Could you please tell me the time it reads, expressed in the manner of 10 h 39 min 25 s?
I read 10 h 23 min 46 s
